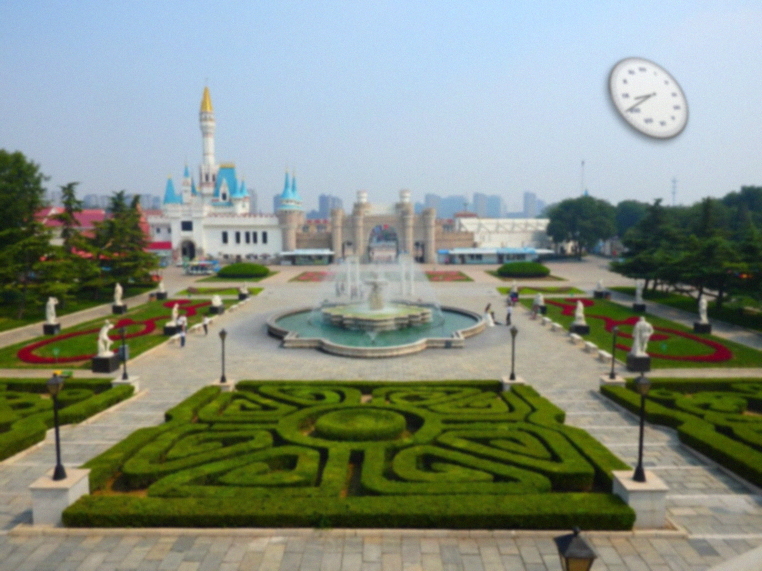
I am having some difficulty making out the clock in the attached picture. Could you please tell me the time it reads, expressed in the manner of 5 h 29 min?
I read 8 h 41 min
